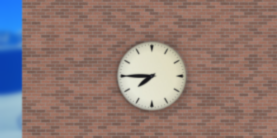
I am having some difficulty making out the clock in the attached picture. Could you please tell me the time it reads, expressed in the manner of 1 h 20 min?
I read 7 h 45 min
